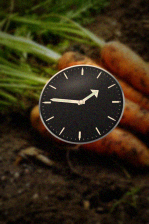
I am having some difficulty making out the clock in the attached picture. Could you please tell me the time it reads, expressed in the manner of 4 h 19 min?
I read 1 h 46 min
